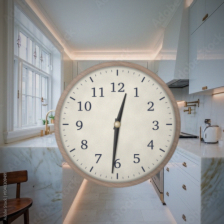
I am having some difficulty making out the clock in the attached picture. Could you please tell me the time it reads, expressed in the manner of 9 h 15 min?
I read 12 h 31 min
